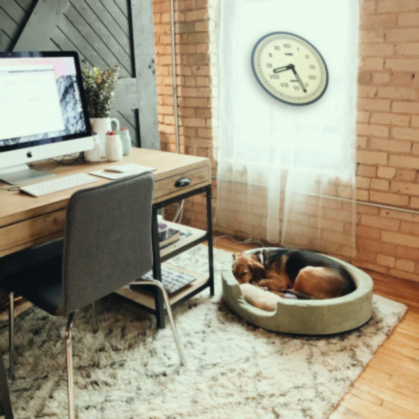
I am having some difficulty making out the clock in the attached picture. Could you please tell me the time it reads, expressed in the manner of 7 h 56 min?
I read 8 h 27 min
